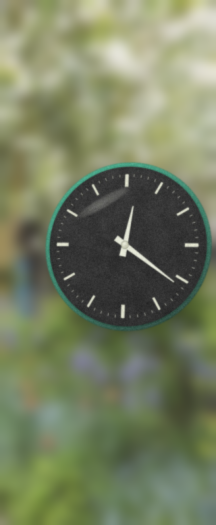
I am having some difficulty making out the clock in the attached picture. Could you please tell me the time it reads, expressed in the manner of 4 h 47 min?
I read 12 h 21 min
